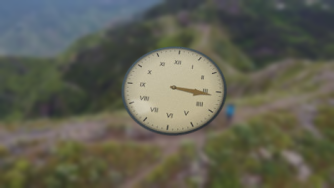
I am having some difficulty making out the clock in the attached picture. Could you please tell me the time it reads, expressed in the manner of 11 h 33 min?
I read 3 h 16 min
